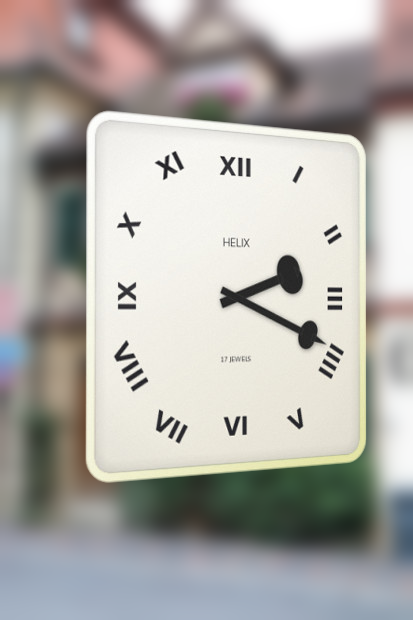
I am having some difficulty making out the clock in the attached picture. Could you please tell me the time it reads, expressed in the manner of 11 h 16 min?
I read 2 h 19 min
